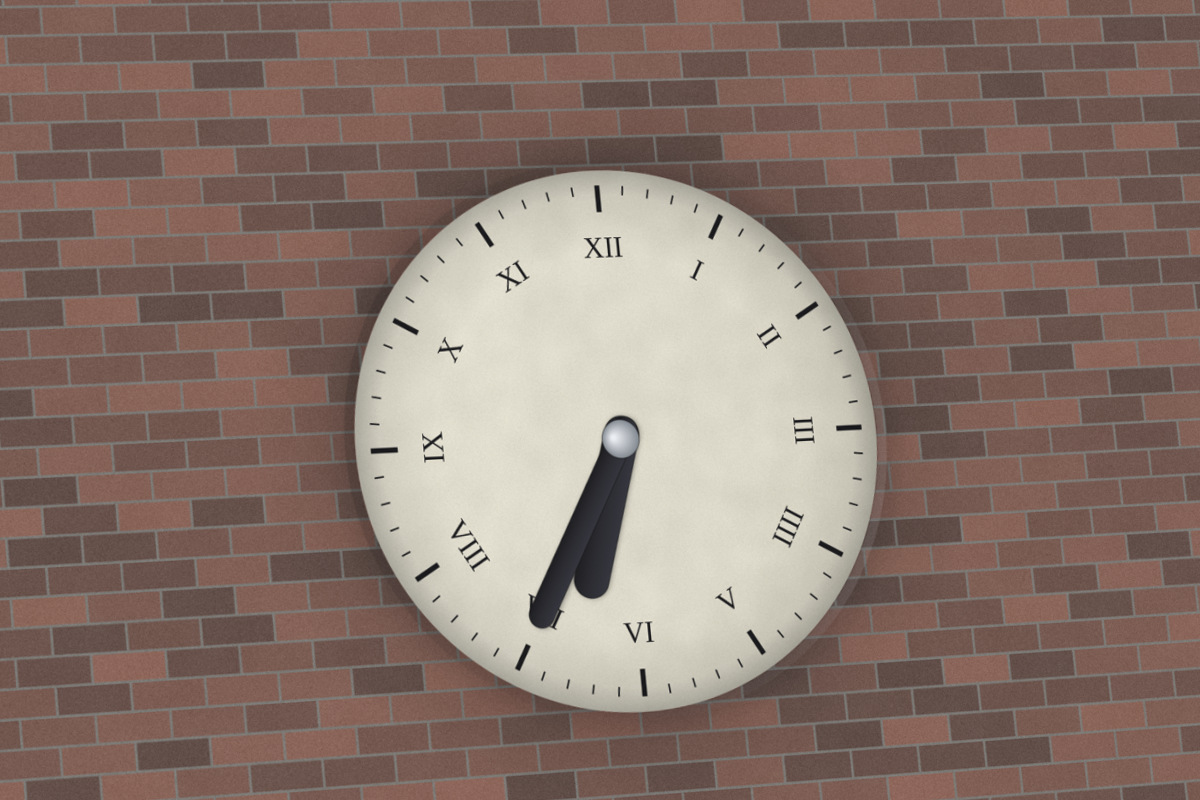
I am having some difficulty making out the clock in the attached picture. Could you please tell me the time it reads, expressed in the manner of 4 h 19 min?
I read 6 h 35 min
